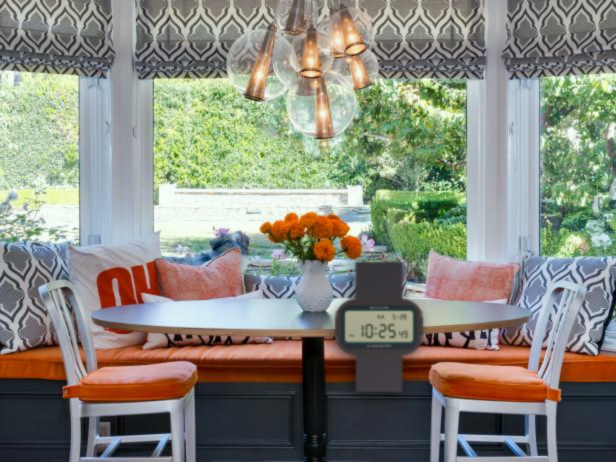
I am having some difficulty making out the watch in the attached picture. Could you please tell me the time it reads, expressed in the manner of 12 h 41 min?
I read 10 h 25 min
